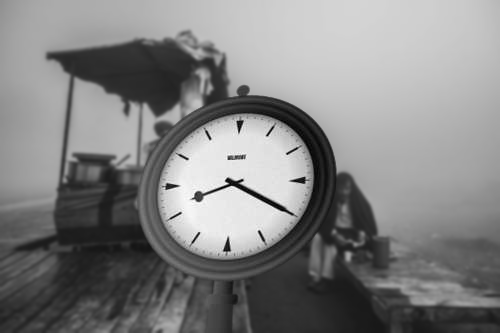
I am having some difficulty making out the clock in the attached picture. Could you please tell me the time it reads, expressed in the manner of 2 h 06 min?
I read 8 h 20 min
